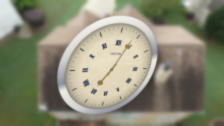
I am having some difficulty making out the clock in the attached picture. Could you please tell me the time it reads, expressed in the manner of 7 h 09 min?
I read 7 h 04 min
